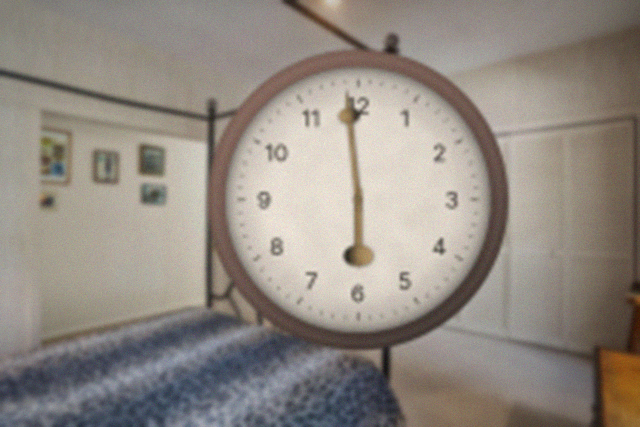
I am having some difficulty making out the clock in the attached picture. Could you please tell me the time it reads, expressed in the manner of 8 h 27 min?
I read 5 h 59 min
